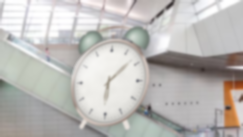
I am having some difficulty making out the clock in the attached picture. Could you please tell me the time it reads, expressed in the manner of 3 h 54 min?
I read 6 h 08 min
